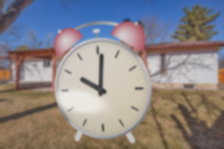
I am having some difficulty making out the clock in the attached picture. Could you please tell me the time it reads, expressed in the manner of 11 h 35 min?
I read 10 h 01 min
